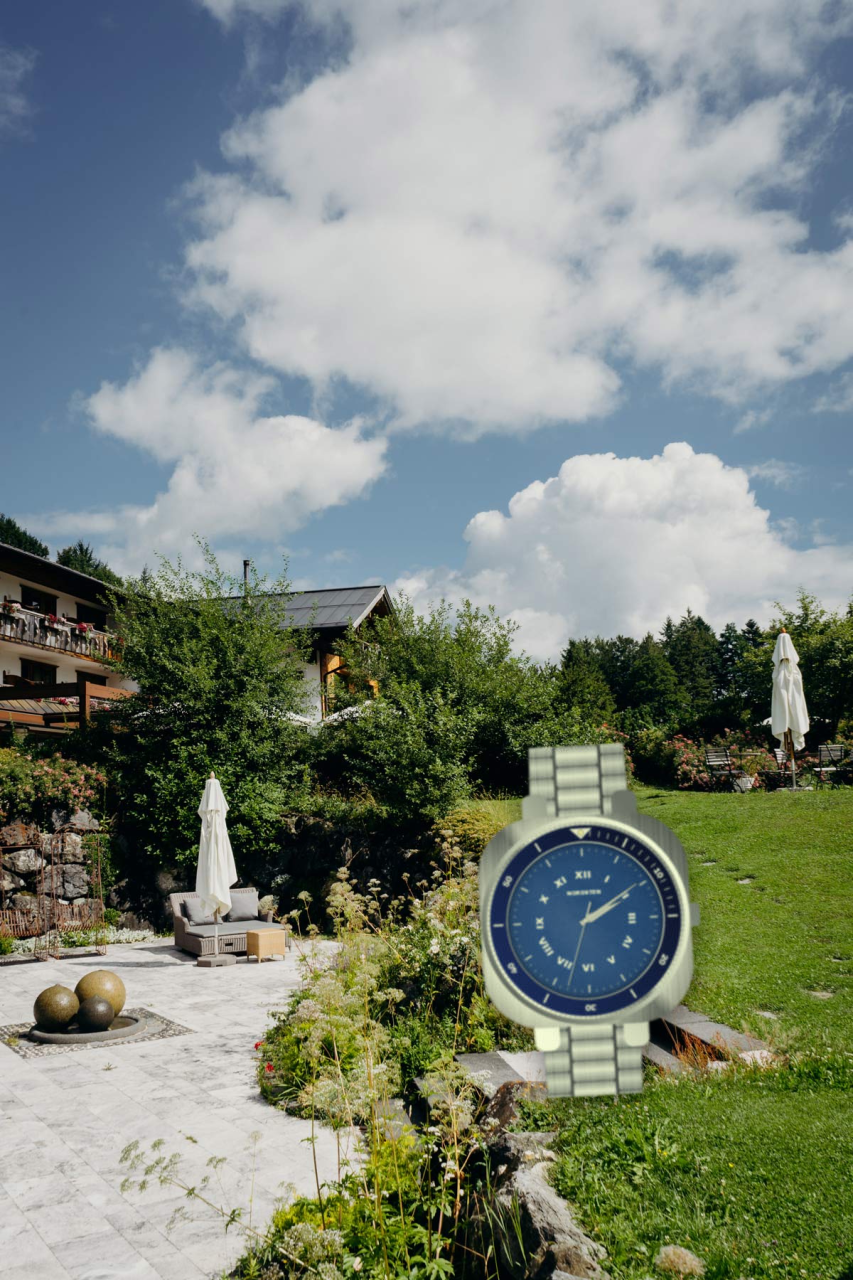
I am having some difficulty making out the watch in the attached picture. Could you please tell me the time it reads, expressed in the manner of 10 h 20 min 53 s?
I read 2 h 09 min 33 s
